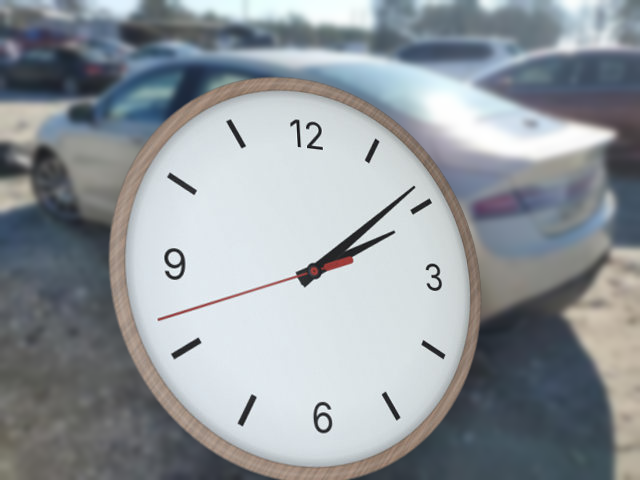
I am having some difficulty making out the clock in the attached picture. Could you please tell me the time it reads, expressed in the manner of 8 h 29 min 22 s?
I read 2 h 08 min 42 s
